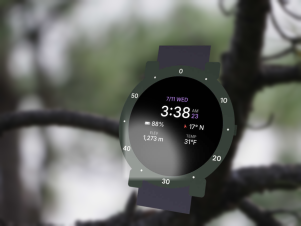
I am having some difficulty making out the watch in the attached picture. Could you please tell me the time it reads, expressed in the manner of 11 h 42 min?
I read 3 h 38 min
